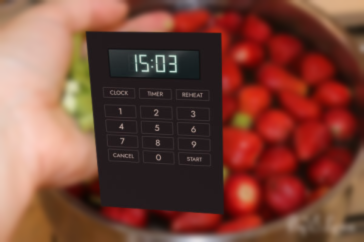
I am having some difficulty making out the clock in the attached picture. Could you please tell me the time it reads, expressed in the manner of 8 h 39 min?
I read 15 h 03 min
